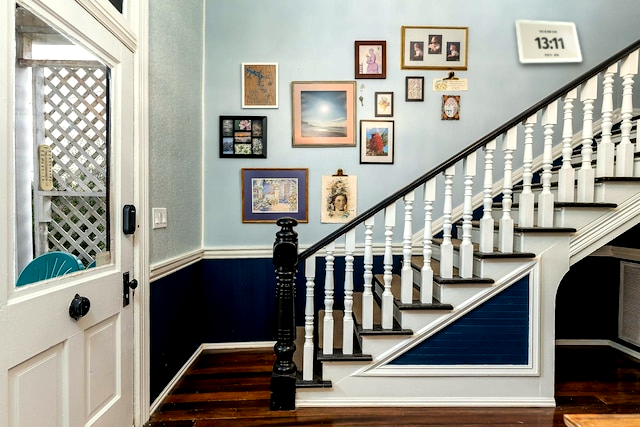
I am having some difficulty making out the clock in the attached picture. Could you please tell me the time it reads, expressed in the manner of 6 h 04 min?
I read 13 h 11 min
